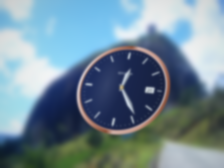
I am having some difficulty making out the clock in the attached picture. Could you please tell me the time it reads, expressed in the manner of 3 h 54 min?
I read 12 h 24 min
